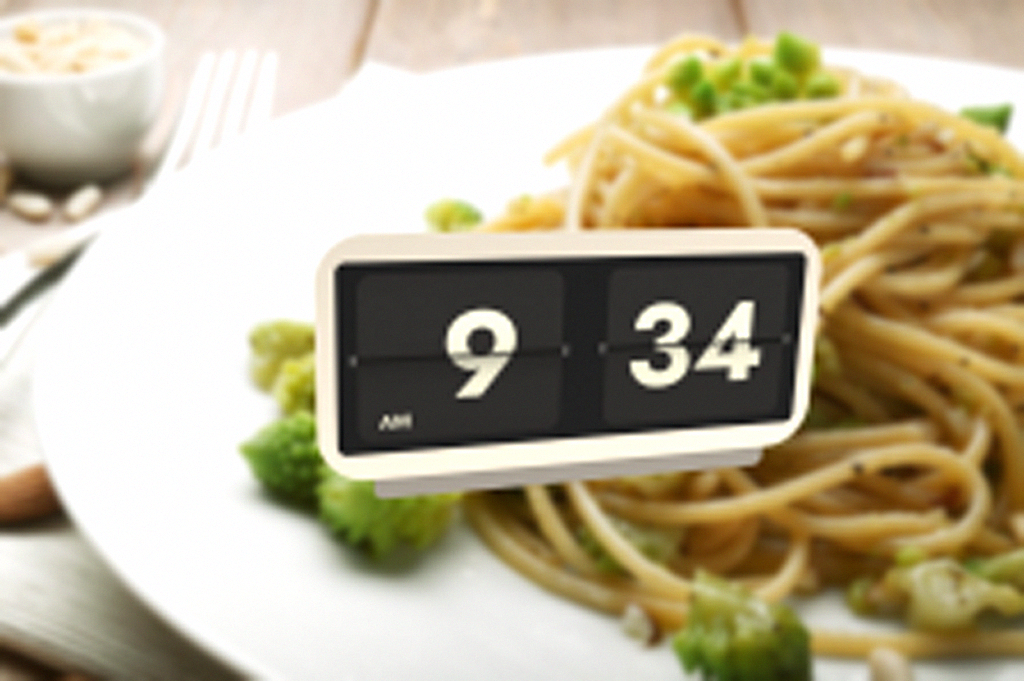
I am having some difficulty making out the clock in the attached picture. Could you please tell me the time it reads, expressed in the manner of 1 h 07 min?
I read 9 h 34 min
